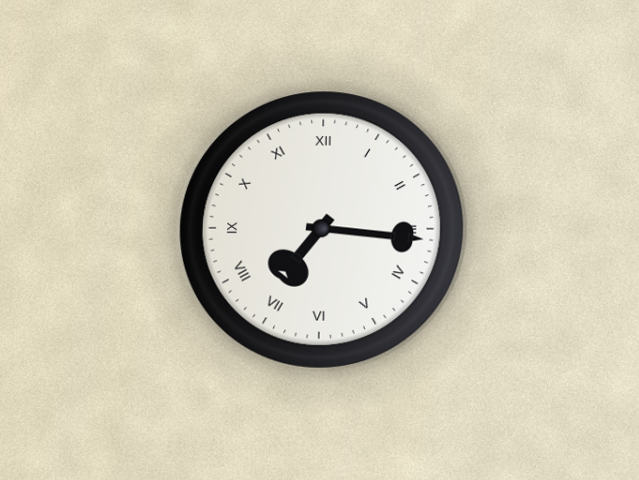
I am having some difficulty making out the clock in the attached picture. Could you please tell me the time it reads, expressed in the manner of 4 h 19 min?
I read 7 h 16 min
